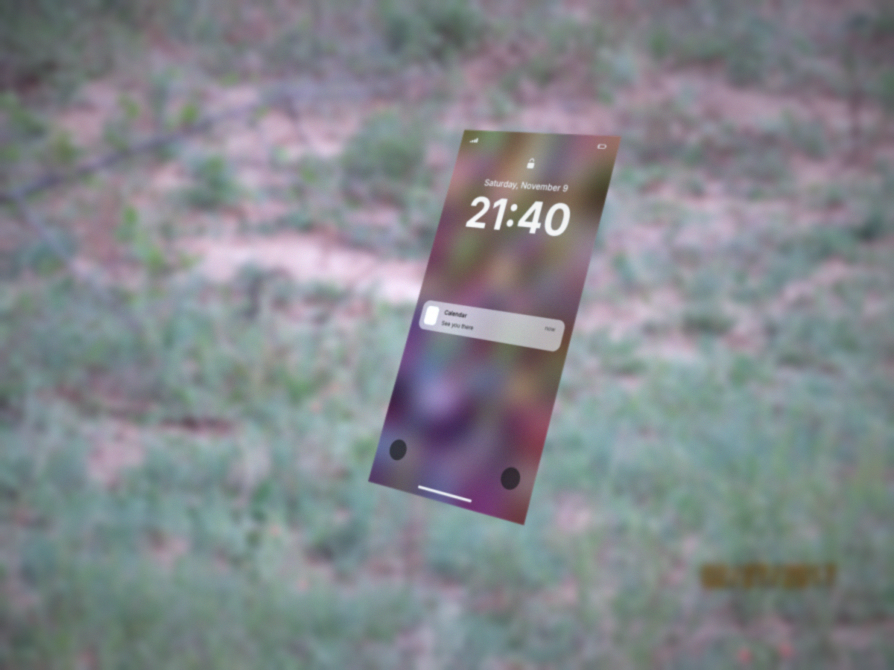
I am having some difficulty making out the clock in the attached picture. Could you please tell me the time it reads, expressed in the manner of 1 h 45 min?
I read 21 h 40 min
